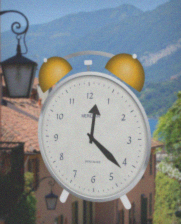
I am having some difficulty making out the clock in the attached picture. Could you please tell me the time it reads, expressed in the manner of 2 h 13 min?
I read 12 h 22 min
